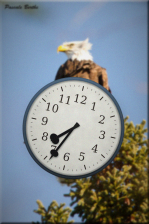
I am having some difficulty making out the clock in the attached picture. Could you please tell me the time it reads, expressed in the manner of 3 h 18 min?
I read 7 h 34 min
